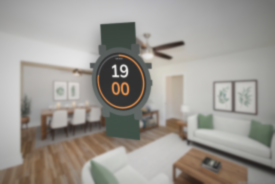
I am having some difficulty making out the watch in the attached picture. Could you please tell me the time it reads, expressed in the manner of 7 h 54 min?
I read 19 h 00 min
